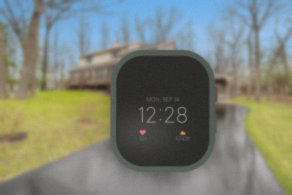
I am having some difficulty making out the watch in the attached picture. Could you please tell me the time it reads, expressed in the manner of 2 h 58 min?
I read 12 h 28 min
